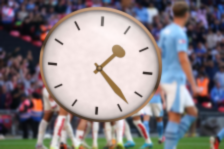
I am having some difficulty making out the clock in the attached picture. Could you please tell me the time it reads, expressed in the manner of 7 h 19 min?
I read 1 h 23 min
